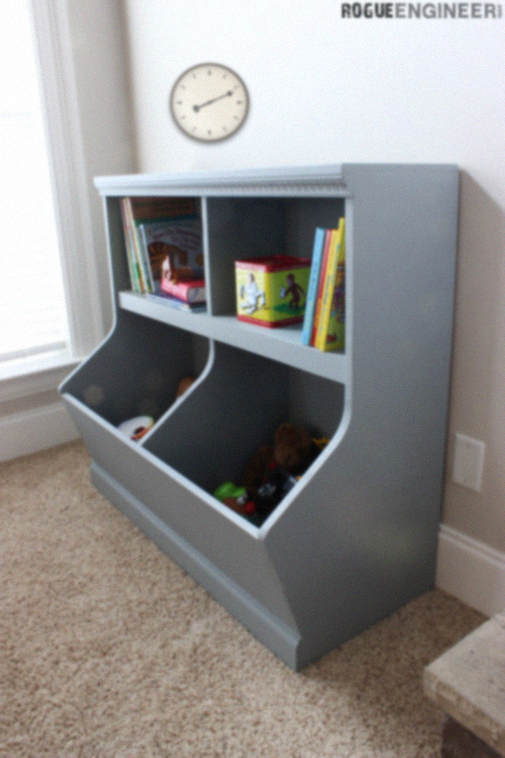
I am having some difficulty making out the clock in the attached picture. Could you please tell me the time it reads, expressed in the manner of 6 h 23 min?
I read 8 h 11 min
